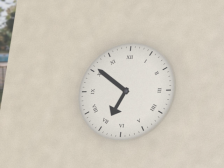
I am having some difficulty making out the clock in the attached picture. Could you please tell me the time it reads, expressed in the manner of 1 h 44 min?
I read 6 h 51 min
